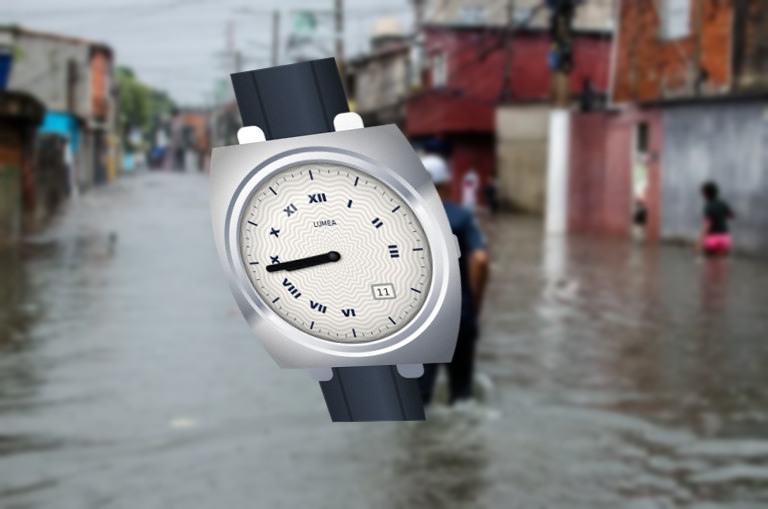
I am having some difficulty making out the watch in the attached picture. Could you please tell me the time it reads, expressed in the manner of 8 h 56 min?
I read 8 h 44 min
